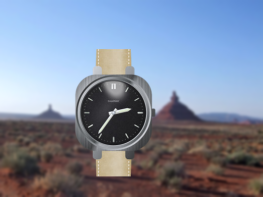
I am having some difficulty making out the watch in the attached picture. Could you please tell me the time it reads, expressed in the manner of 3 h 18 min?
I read 2 h 36 min
